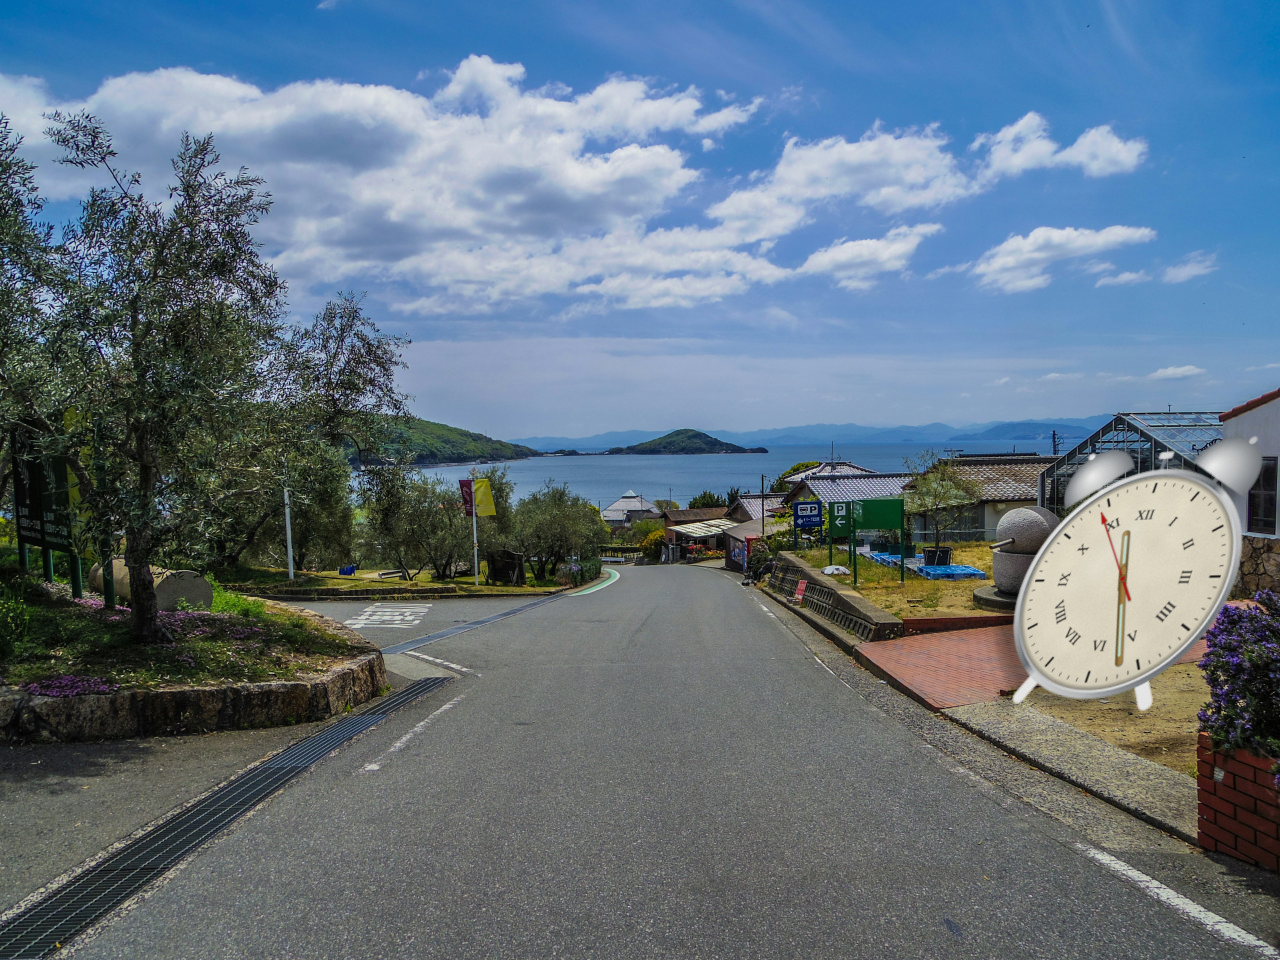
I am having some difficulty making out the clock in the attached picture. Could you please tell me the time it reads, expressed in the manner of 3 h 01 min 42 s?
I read 11 h 26 min 54 s
